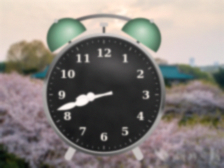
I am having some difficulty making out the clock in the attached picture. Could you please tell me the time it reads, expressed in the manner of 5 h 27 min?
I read 8 h 42 min
